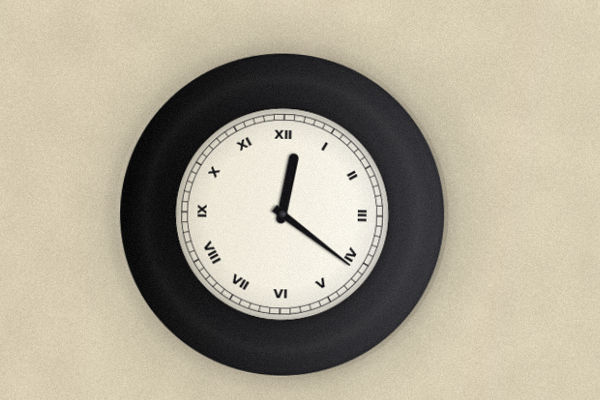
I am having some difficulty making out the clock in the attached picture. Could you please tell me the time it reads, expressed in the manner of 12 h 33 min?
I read 12 h 21 min
